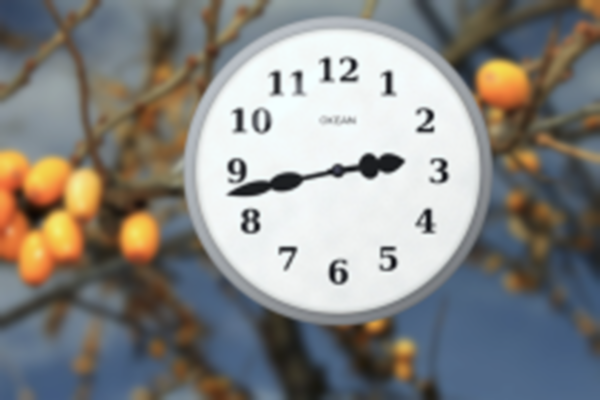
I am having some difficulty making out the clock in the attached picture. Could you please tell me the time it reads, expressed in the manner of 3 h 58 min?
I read 2 h 43 min
